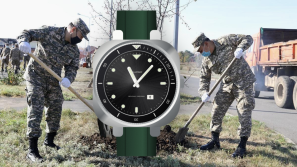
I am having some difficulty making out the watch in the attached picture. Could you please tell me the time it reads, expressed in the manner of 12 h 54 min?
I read 11 h 07 min
